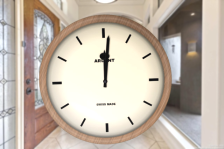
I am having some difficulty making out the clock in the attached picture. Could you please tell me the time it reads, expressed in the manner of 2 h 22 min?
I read 12 h 01 min
